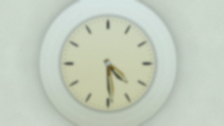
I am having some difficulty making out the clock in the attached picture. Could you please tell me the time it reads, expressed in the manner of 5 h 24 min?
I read 4 h 29 min
